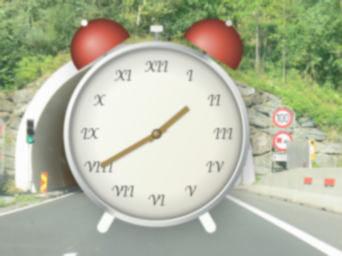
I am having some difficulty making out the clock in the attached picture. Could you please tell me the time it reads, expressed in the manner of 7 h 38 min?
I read 1 h 40 min
